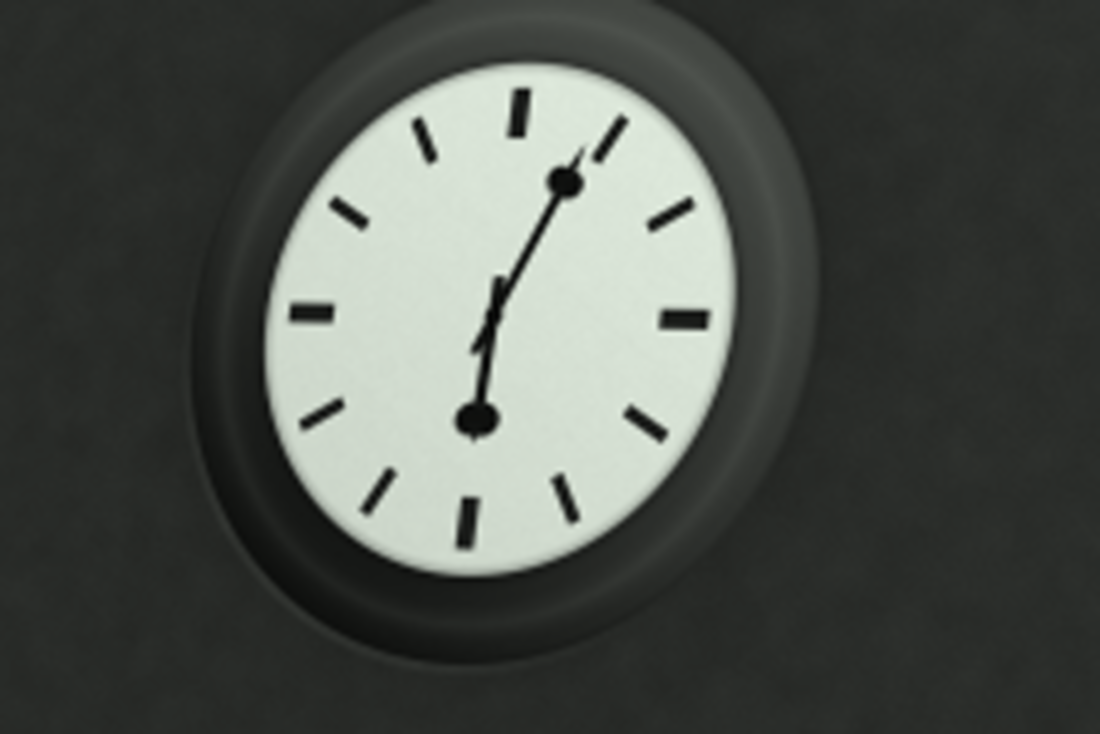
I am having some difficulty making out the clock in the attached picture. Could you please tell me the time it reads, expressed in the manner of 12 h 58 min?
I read 6 h 04 min
